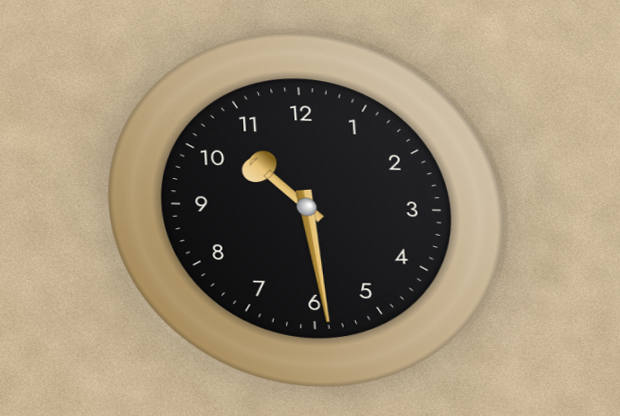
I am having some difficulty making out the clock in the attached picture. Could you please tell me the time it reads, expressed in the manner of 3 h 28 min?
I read 10 h 29 min
